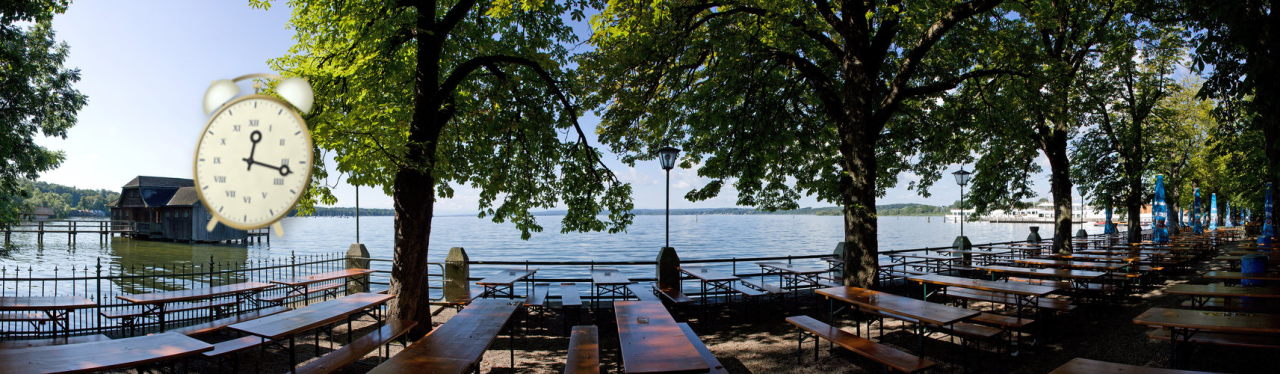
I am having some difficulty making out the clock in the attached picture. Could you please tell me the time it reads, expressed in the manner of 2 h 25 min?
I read 12 h 17 min
